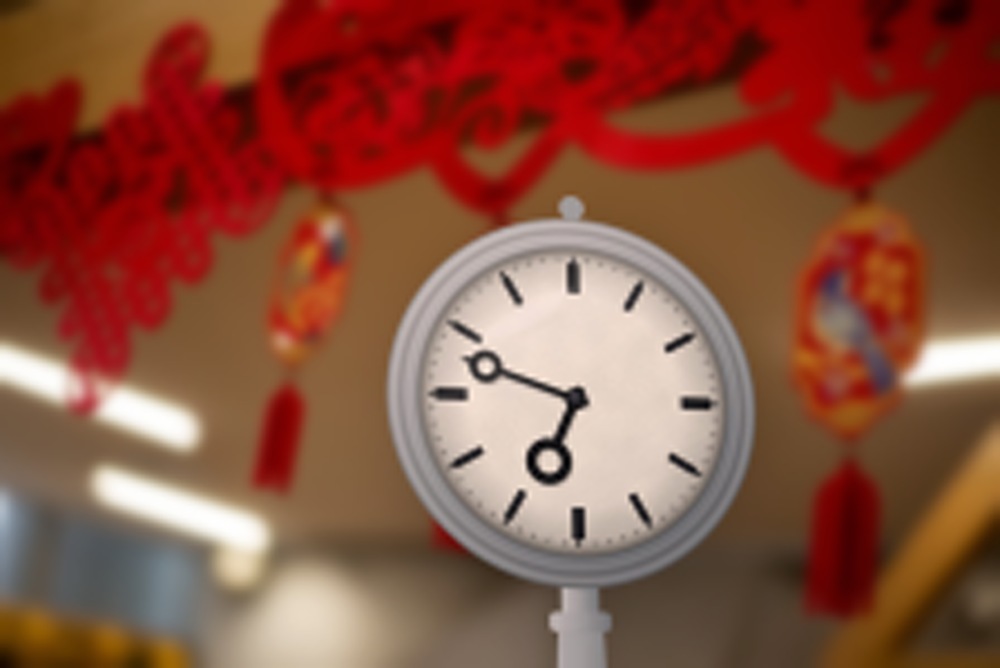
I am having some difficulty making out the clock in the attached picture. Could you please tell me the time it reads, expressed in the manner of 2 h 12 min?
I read 6 h 48 min
